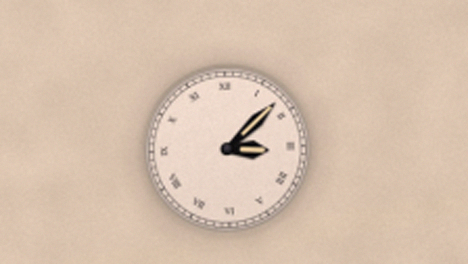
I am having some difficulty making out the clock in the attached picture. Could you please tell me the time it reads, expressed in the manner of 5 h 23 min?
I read 3 h 08 min
